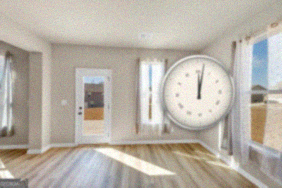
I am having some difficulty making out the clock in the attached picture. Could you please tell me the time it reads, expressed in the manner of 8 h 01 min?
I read 12 h 02 min
